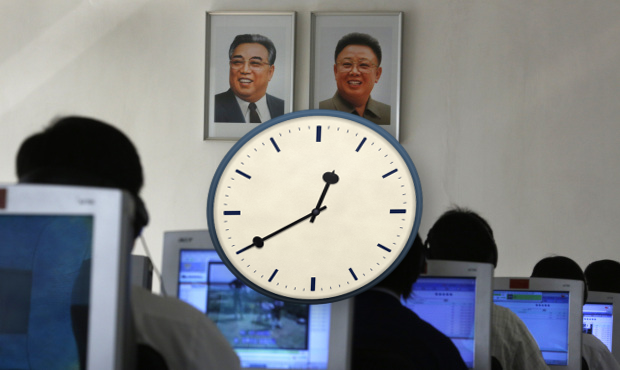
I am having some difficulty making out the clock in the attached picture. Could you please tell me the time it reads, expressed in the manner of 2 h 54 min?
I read 12 h 40 min
